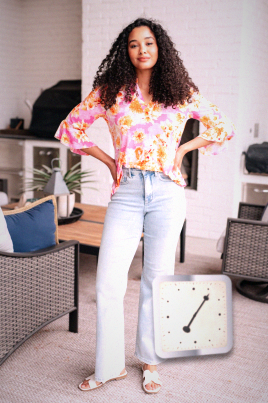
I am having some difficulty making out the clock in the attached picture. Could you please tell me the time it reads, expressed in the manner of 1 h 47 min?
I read 7 h 06 min
